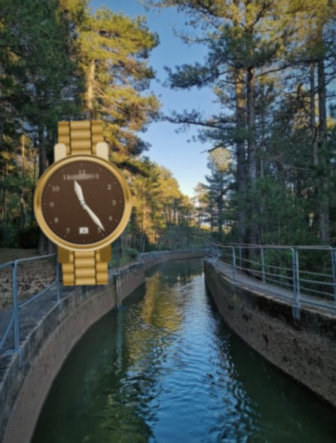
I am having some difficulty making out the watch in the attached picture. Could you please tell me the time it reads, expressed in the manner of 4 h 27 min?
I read 11 h 24 min
